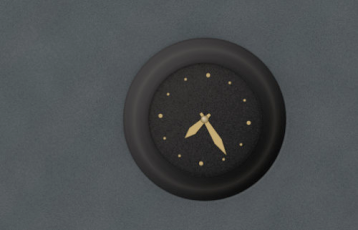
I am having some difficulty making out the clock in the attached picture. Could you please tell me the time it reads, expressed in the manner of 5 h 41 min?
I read 7 h 24 min
